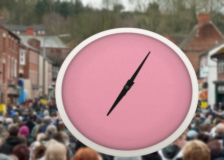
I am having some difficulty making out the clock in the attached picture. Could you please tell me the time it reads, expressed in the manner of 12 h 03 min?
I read 7 h 05 min
